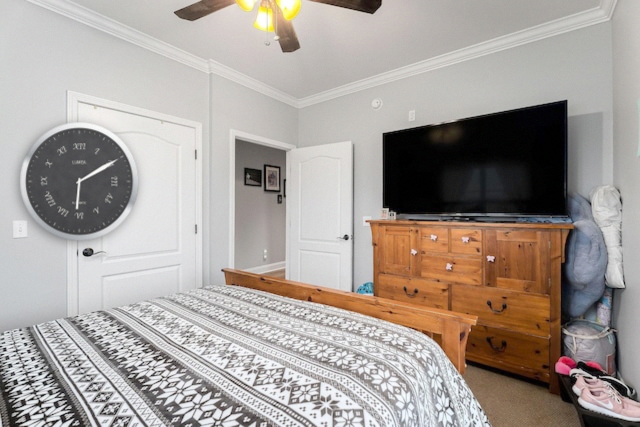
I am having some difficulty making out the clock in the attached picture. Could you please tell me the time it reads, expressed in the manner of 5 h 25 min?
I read 6 h 10 min
